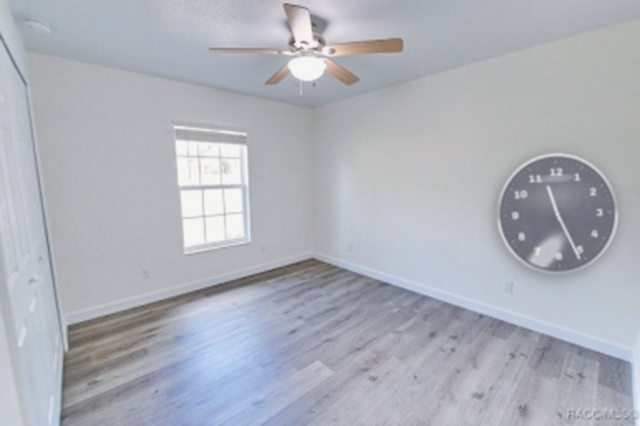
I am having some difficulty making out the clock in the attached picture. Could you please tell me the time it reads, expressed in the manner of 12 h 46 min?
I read 11 h 26 min
